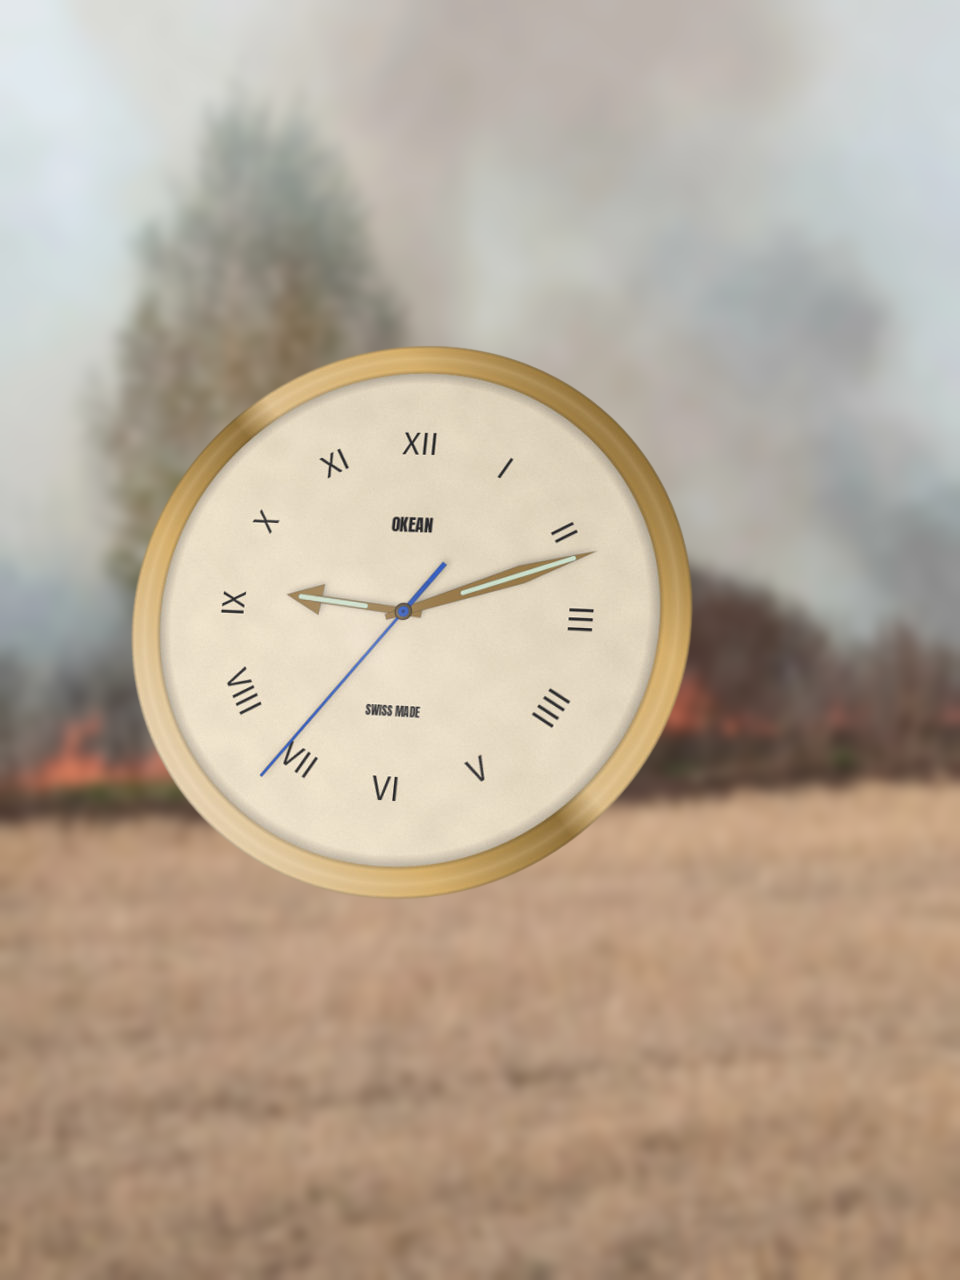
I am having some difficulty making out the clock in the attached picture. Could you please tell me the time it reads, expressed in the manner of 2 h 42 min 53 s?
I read 9 h 11 min 36 s
